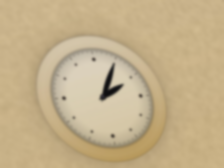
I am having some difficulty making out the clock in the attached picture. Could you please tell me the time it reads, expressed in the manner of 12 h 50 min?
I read 2 h 05 min
